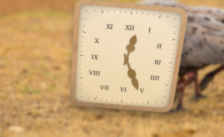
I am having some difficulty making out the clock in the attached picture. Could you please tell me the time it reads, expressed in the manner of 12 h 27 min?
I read 12 h 26 min
